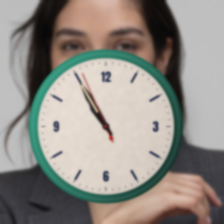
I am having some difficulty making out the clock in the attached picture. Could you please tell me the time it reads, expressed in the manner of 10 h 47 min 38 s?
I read 10 h 54 min 56 s
